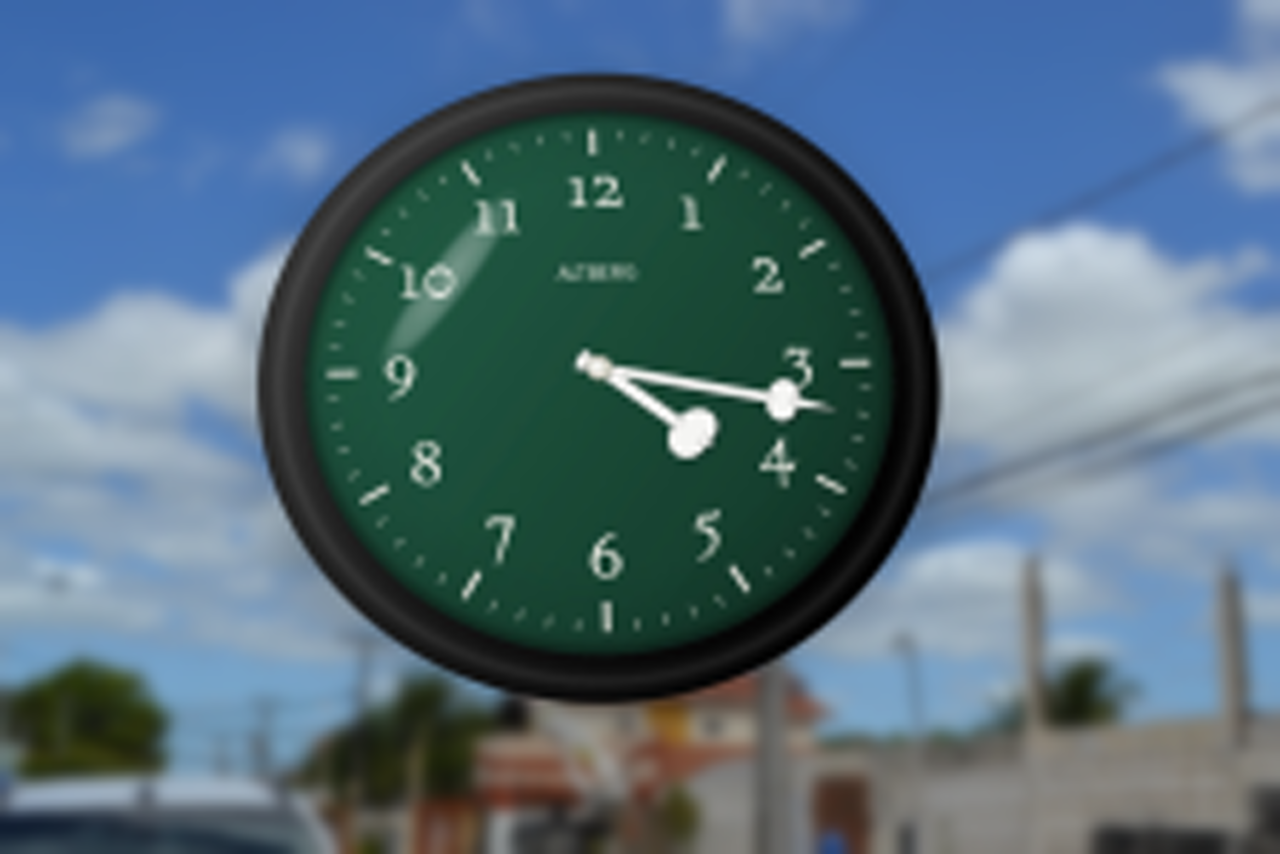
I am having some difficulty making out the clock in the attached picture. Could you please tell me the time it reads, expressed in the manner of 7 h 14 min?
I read 4 h 17 min
